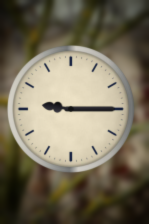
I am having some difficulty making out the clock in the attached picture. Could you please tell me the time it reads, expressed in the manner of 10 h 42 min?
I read 9 h 15 min
